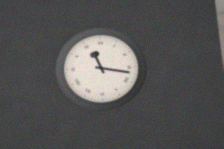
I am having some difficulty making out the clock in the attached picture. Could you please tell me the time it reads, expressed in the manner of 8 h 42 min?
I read 11 h 17 min
